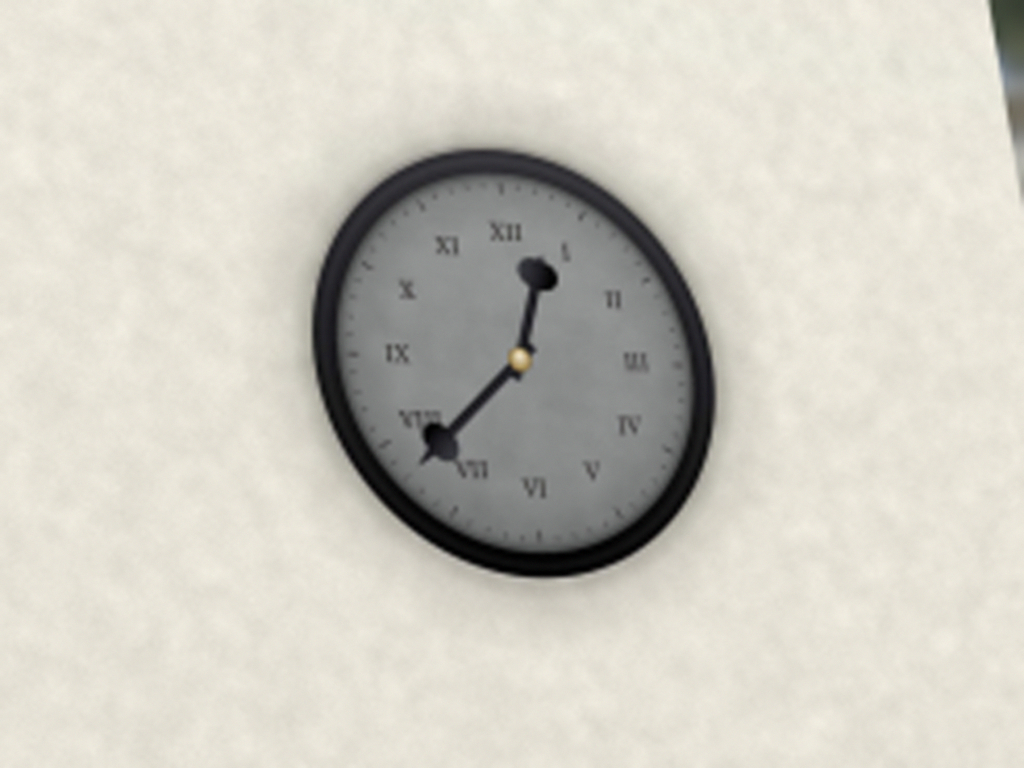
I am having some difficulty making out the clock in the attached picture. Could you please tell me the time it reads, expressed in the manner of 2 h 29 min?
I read 12 h 38 min
